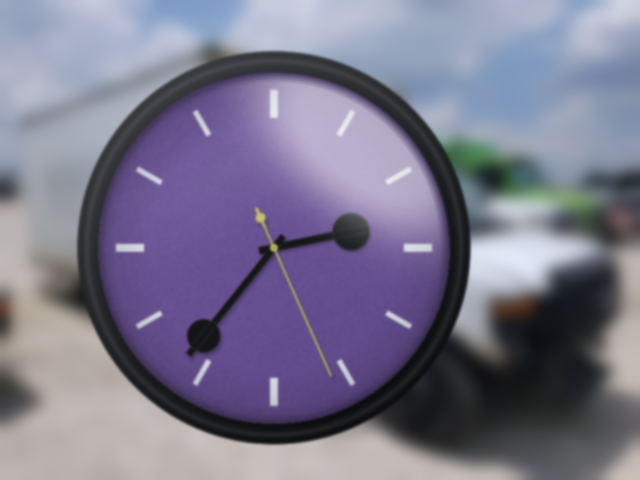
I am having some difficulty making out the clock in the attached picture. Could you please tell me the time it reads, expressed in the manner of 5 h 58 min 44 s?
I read 2 h 36 min 26 s
